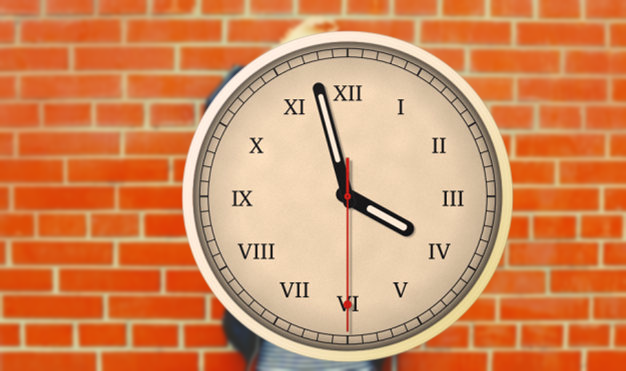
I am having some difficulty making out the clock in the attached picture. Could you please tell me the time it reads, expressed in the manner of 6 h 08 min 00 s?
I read 3 h 57 min 30 s
